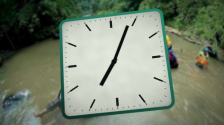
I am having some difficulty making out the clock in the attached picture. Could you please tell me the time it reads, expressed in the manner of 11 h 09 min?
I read 7 h 04 min
